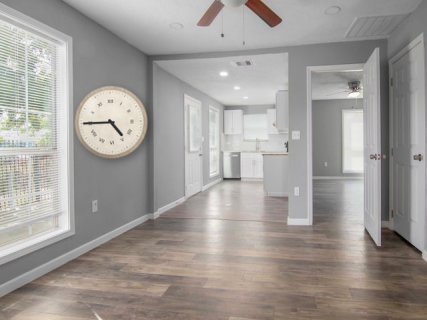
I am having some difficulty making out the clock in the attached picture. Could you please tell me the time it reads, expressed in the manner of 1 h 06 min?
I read 4 h 45 min
